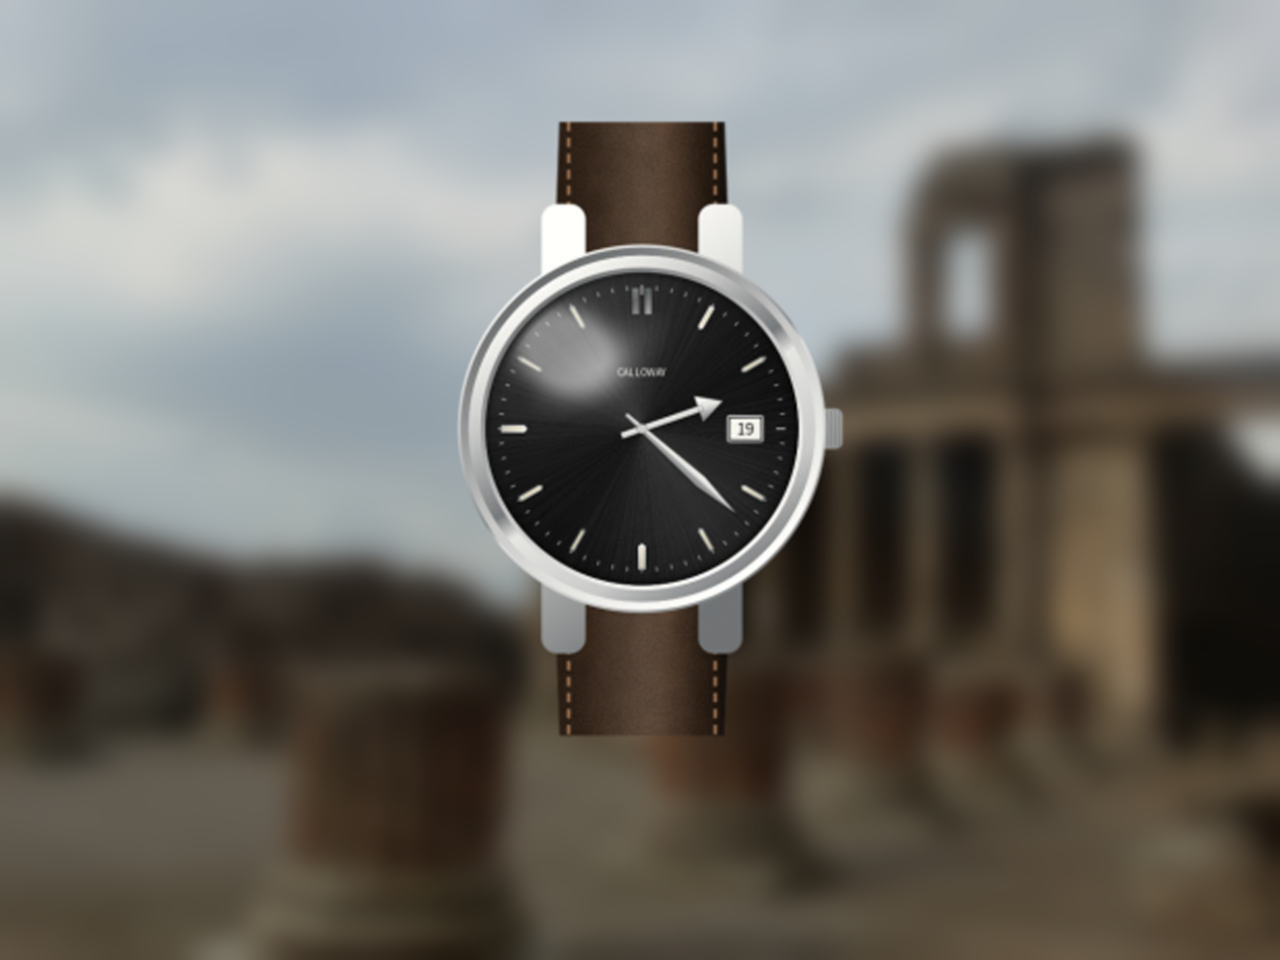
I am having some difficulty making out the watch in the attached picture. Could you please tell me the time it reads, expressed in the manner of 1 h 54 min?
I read 2 h 22 min
